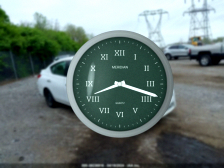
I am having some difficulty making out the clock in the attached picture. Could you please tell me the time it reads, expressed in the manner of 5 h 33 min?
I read 8 h 18 min
